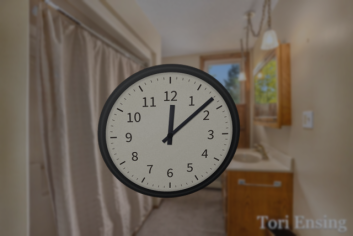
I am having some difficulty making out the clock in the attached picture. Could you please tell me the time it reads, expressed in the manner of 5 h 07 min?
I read 12 h 08 min
